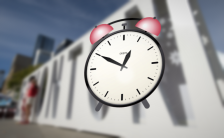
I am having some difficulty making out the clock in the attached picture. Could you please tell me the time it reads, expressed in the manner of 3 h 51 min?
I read 12 h 50 min
